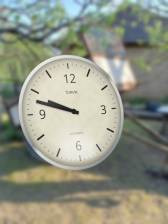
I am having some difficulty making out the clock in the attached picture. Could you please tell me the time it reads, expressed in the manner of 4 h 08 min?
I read 9 h 48 min
